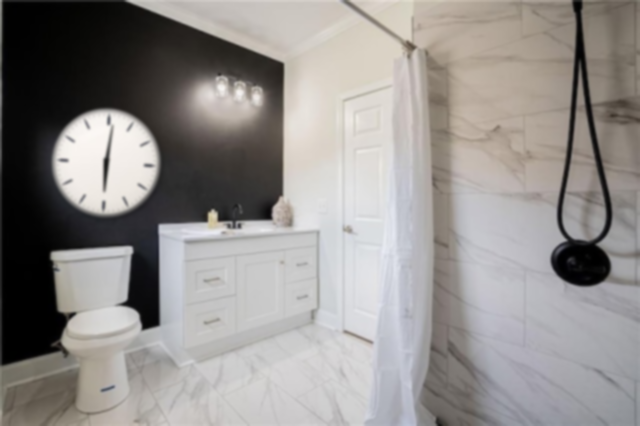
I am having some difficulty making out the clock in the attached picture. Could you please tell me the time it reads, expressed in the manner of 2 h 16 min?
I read 6 h 01 min
